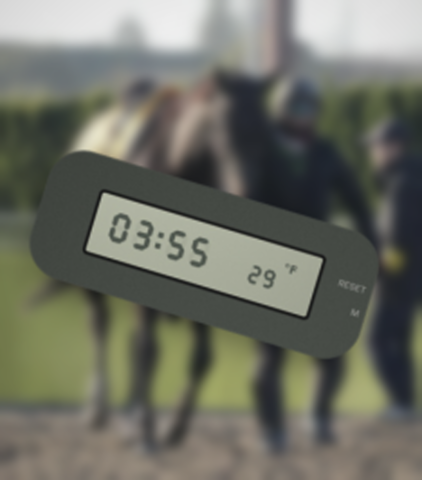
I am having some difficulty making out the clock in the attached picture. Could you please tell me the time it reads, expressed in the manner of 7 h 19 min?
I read 3 h 55 min
